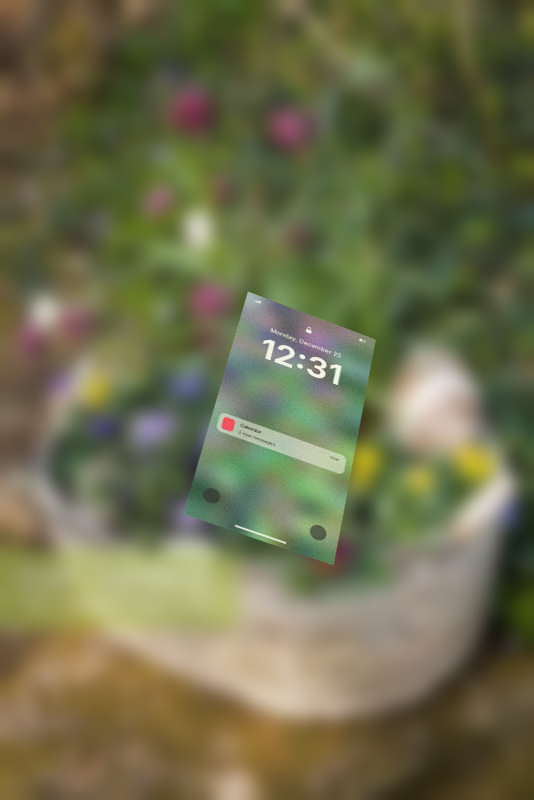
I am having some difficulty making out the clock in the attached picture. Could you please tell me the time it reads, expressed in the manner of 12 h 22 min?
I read 12 h 31 min
